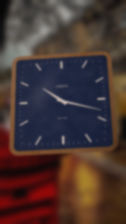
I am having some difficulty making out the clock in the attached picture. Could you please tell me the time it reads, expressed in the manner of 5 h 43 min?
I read 10 h 18 min
